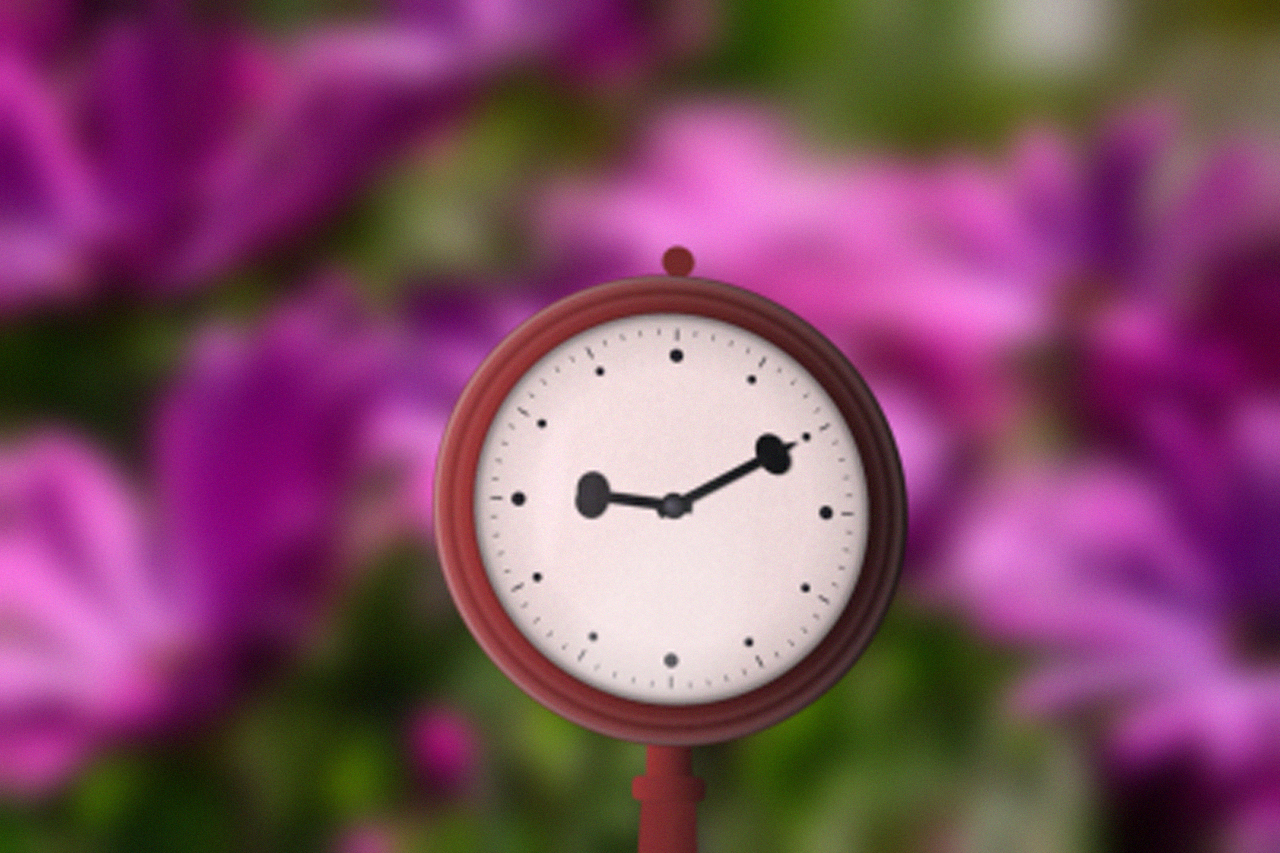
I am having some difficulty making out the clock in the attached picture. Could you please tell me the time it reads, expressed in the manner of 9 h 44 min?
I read 9 h 10 min
